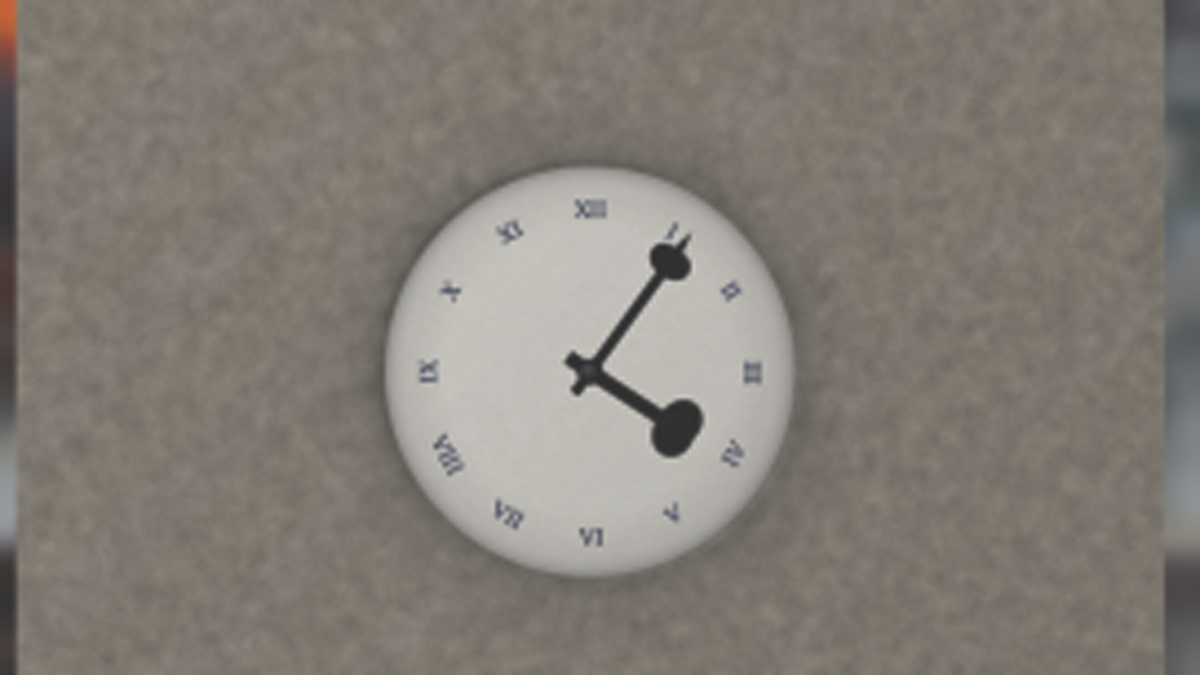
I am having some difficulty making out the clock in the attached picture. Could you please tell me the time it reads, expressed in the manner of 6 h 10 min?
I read 4 h 06 min
